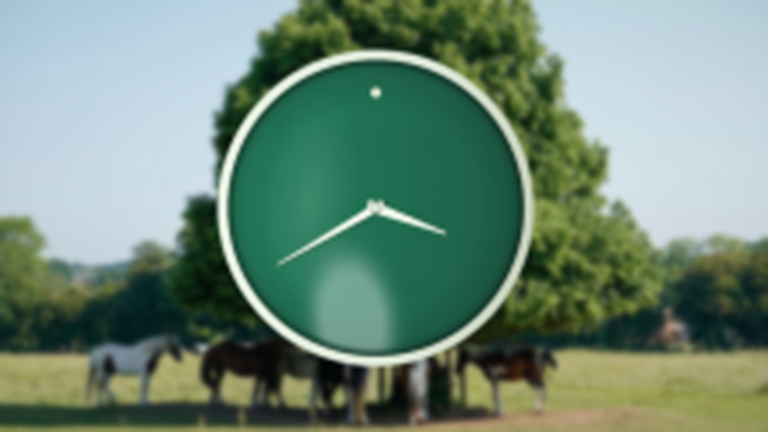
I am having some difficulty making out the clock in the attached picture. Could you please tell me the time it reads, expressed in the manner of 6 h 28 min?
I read 3 h 40 min
